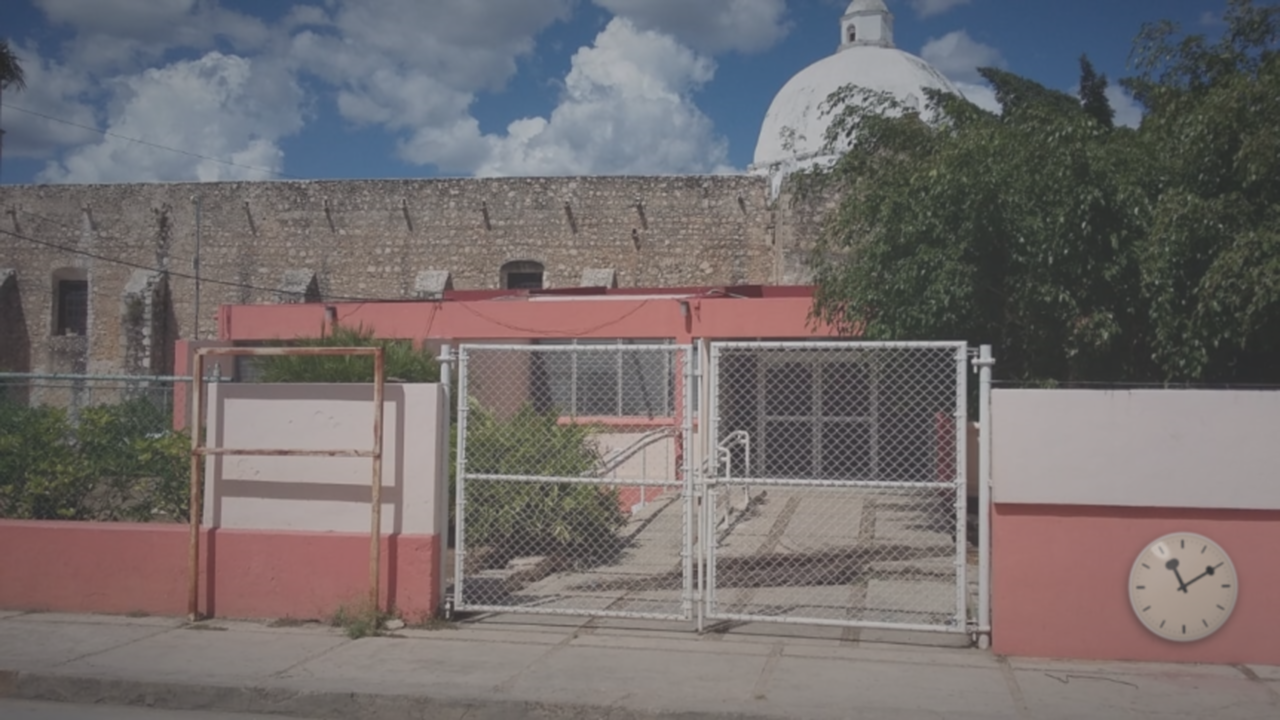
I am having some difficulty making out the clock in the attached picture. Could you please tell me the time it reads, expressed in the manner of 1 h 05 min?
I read 11 h 10 min
